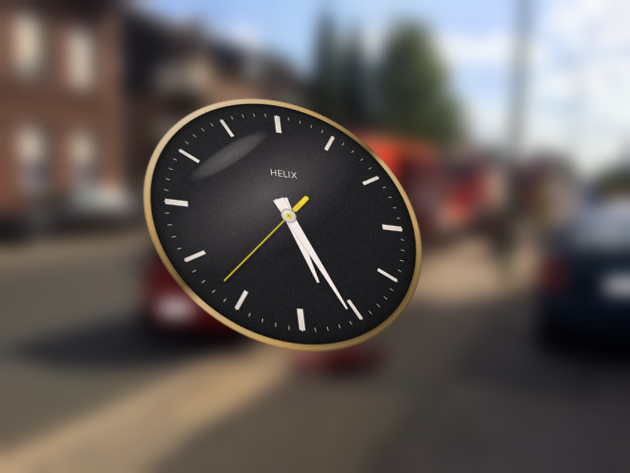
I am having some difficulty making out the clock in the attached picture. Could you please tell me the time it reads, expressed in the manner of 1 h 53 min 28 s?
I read 5 h 25 min 37 s
